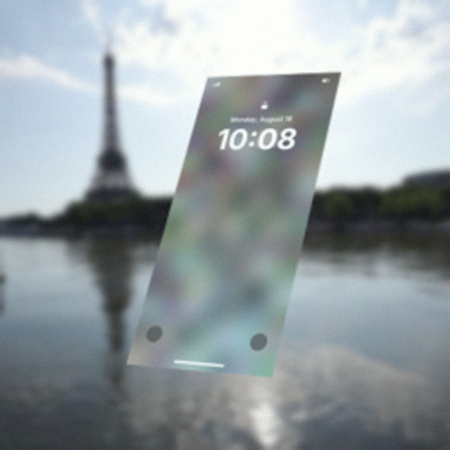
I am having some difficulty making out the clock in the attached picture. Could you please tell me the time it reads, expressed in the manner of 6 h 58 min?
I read 10 h 08 min
